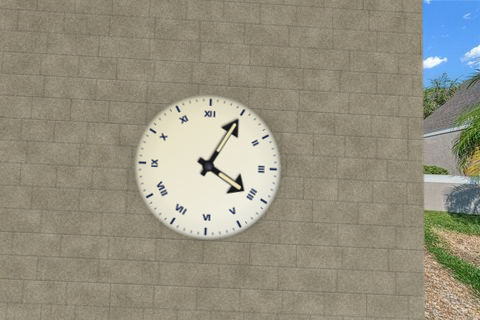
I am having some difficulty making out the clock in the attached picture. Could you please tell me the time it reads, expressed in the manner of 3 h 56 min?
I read 4 h 05 min
